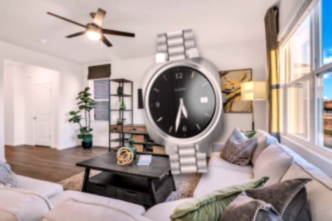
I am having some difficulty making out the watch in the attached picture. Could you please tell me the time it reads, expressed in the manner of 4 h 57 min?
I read 5 h 33 min
